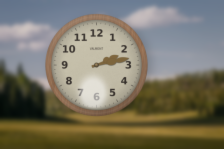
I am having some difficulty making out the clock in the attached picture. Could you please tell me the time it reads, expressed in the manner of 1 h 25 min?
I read 2 h 13 min
